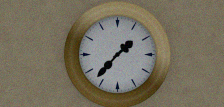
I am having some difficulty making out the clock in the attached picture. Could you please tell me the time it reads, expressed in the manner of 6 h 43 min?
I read 1 h 37 min
